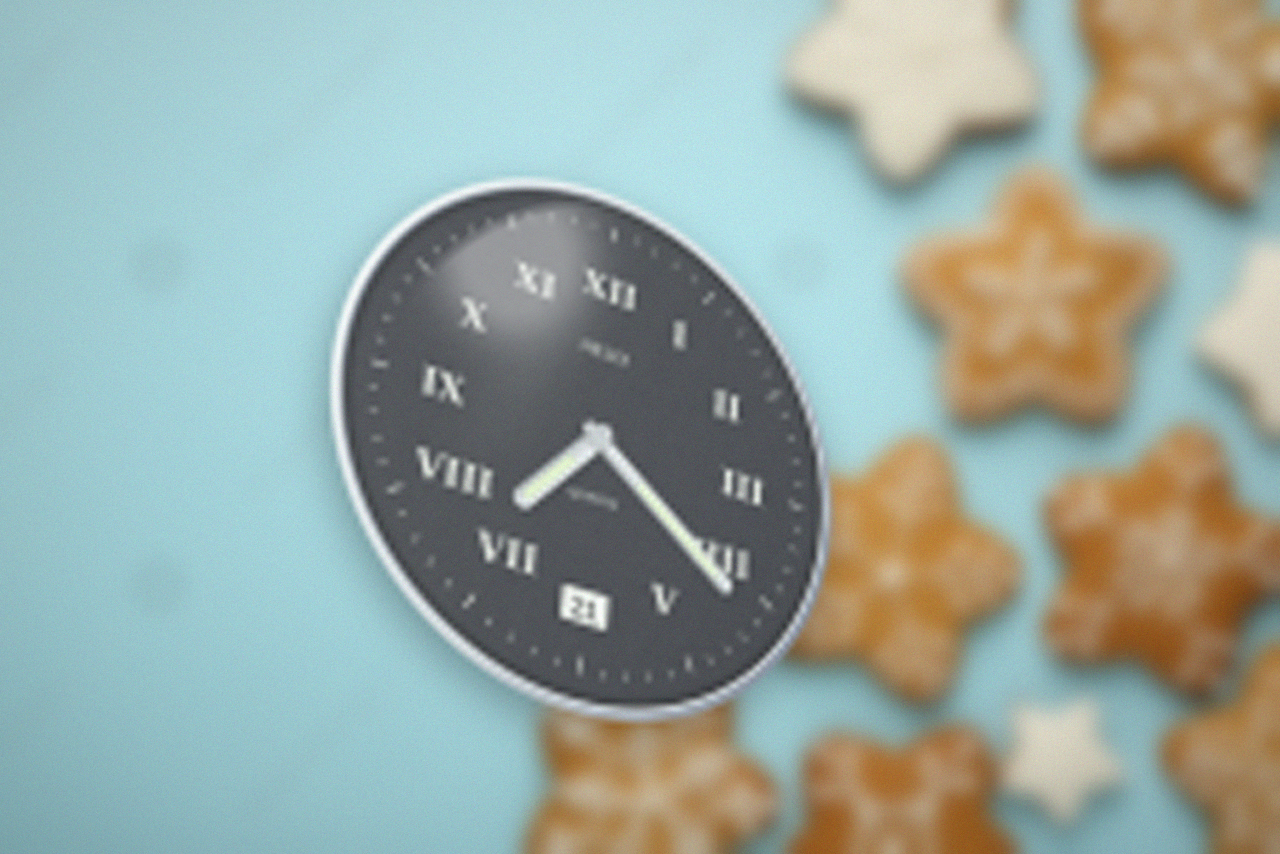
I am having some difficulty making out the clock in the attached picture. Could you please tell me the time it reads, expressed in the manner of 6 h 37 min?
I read 7 h 21 min
